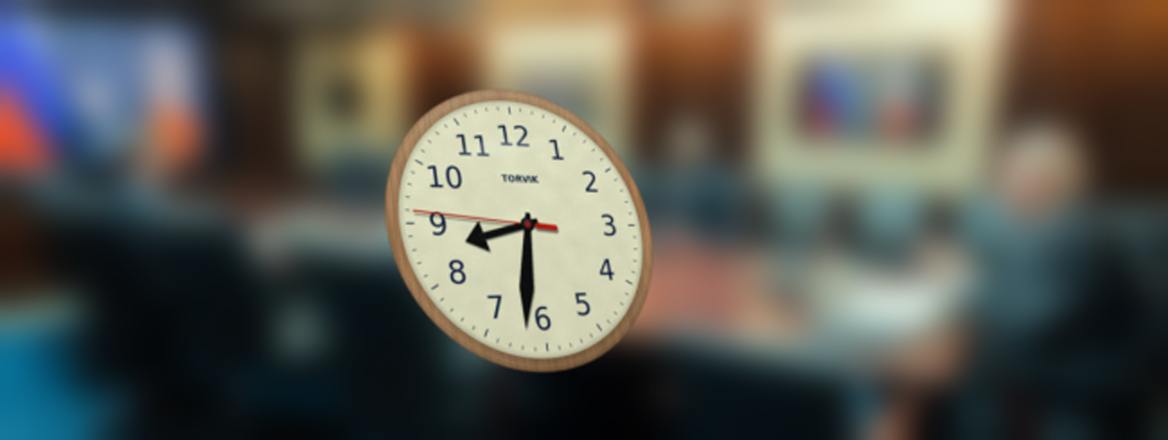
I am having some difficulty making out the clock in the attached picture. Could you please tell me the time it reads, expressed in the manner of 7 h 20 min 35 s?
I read 8 h 31 min 46 s
